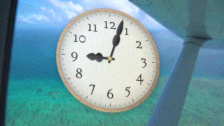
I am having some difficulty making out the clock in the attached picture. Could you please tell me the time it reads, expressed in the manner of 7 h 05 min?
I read 9 h 03 min
